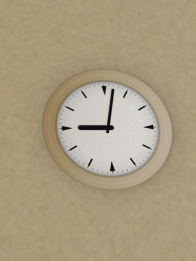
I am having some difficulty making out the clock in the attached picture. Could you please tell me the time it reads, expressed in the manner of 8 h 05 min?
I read 9 h 02 min
